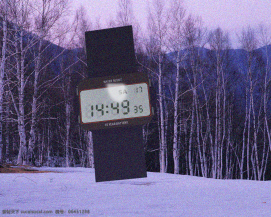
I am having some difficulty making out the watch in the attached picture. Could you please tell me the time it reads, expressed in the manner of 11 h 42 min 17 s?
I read 14 h 49 min 35 s
